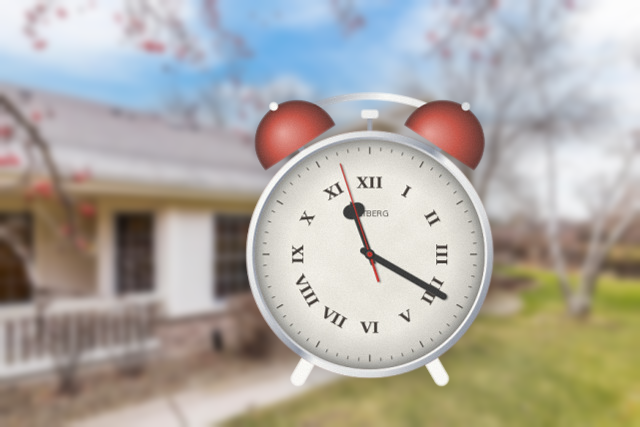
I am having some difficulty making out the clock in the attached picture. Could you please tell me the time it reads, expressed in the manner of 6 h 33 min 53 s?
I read 11 h 19 min 57 s
